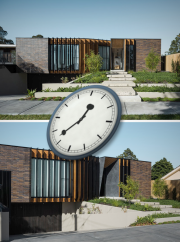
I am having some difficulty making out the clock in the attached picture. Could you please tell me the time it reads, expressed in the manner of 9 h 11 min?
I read 12 h 37 min
